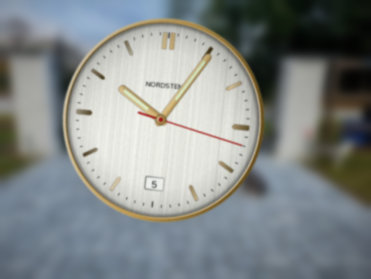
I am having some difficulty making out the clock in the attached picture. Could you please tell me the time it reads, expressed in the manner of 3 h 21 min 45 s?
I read 10 h 05 min 17 s
